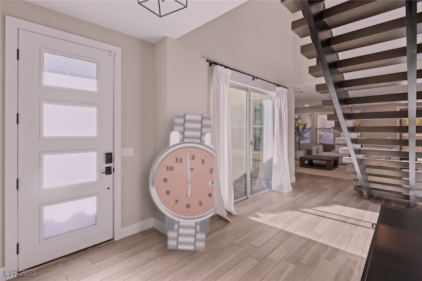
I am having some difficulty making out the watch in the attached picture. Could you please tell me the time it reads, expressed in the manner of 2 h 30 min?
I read 5 h 59 min
